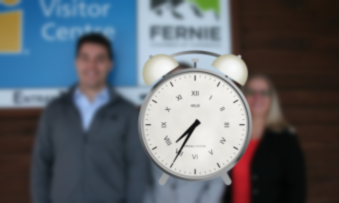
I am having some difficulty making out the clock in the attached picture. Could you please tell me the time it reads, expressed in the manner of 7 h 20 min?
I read 7 h 35 min
